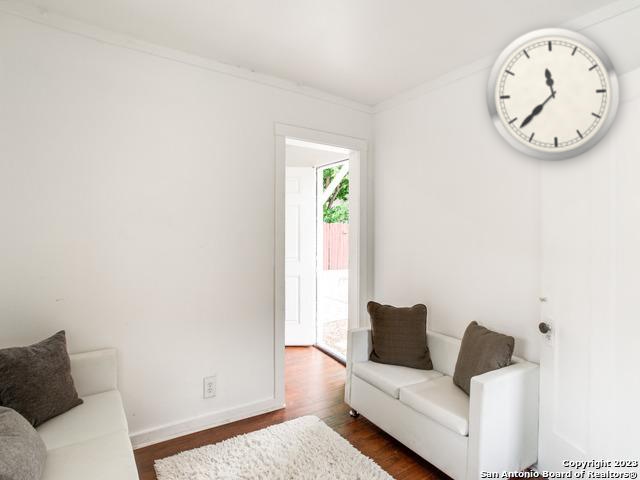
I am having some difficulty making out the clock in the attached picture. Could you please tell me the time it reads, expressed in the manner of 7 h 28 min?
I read 11 h 38 min
